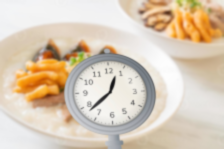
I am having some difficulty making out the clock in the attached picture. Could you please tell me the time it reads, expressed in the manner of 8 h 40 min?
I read 12 h 38 min
